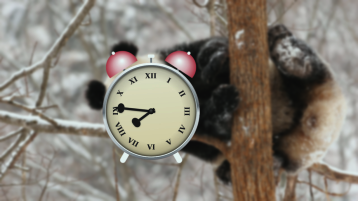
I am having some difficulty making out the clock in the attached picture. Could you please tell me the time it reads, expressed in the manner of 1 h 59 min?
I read 7 h 46 min
